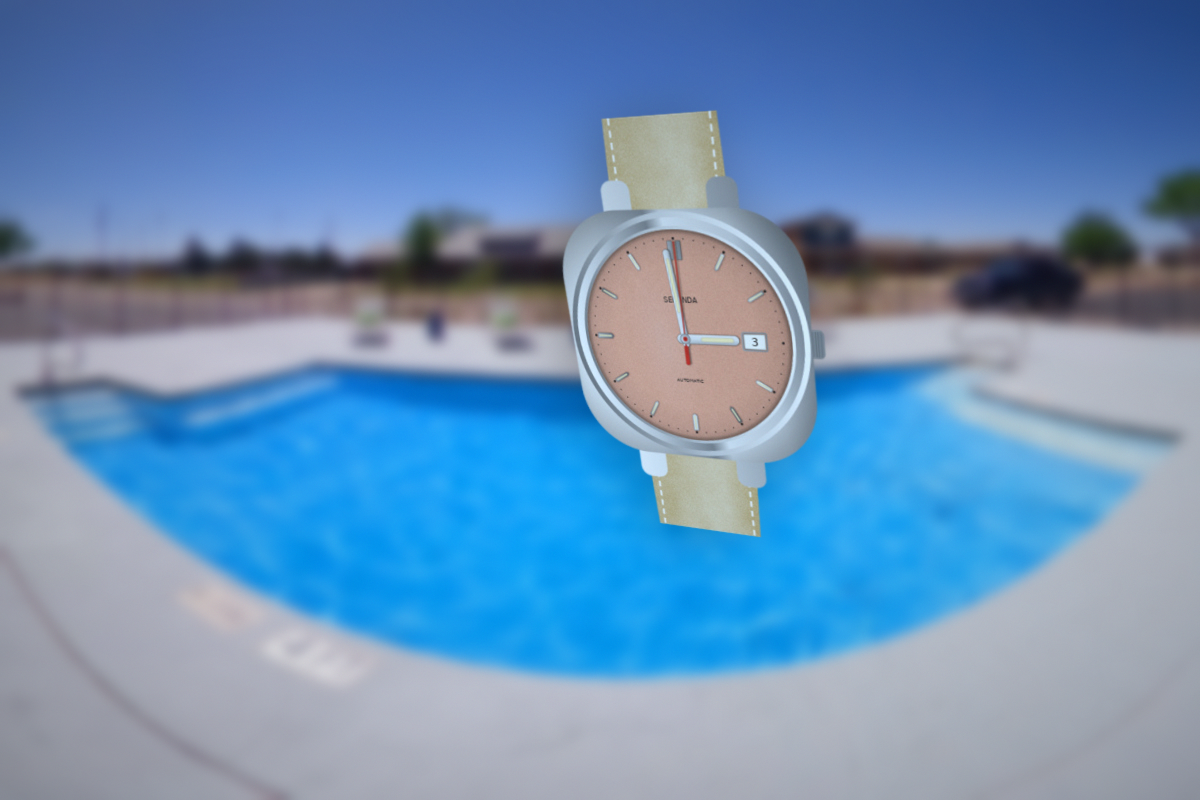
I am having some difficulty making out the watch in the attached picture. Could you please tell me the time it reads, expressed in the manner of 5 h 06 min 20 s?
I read 2 h 59 min 00 s
